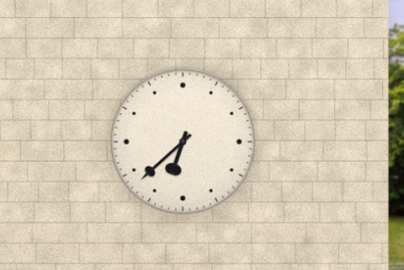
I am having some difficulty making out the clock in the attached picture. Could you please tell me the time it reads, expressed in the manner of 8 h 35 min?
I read 6 h 38 min
